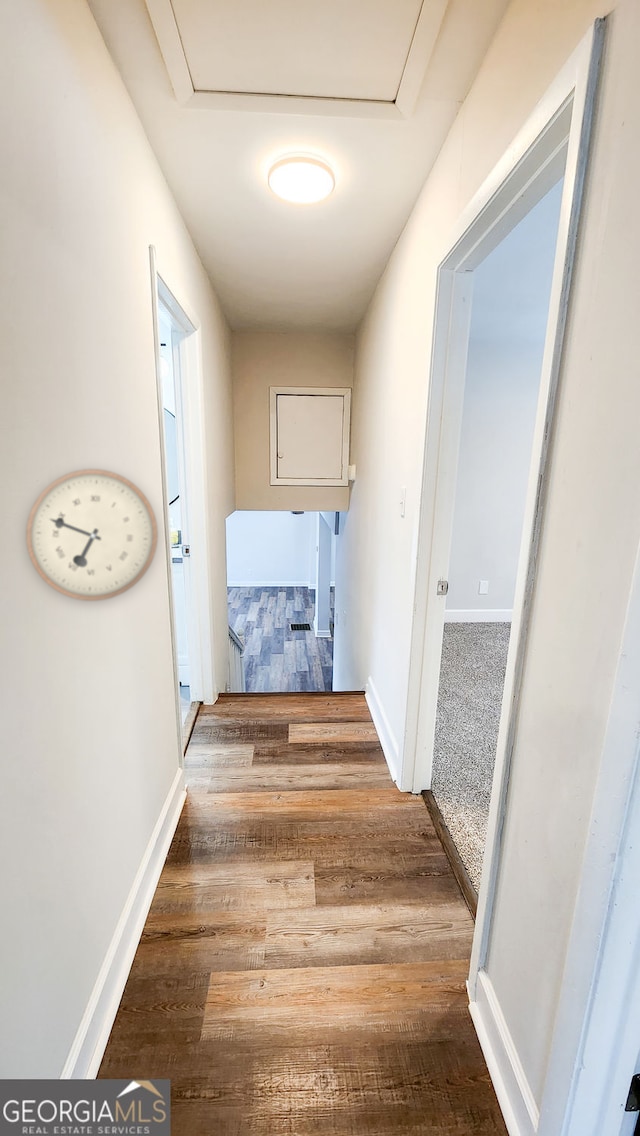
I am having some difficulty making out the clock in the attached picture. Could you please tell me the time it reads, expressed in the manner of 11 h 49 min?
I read 6 h 48 min
